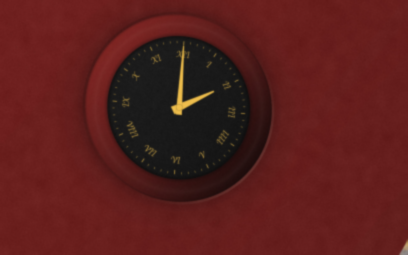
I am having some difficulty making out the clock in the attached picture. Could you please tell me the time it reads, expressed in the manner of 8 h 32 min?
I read 2 h 00 min
